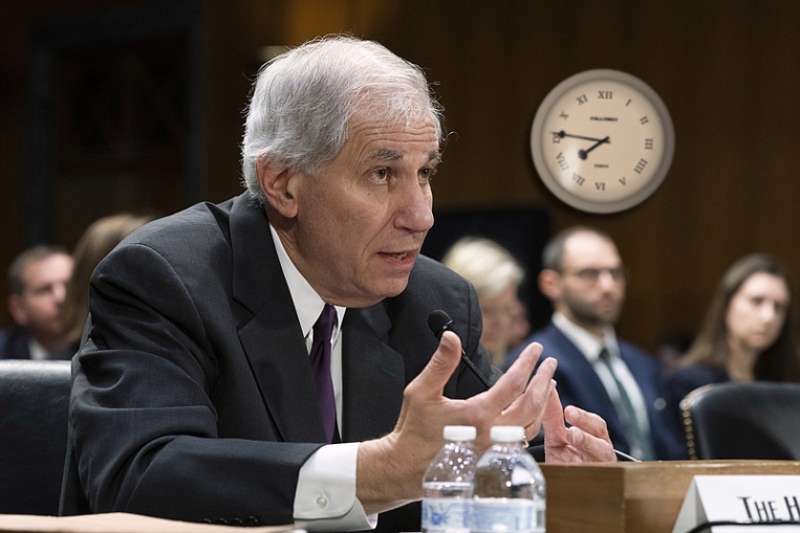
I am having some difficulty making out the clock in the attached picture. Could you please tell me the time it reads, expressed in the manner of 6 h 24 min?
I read 7 h 46 min
